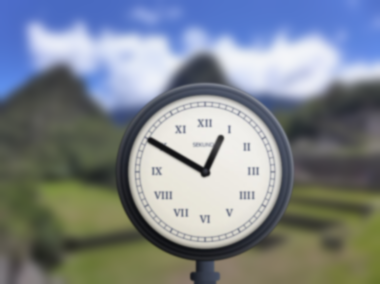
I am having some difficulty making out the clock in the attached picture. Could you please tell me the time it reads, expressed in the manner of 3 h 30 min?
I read 12 h 50 min
